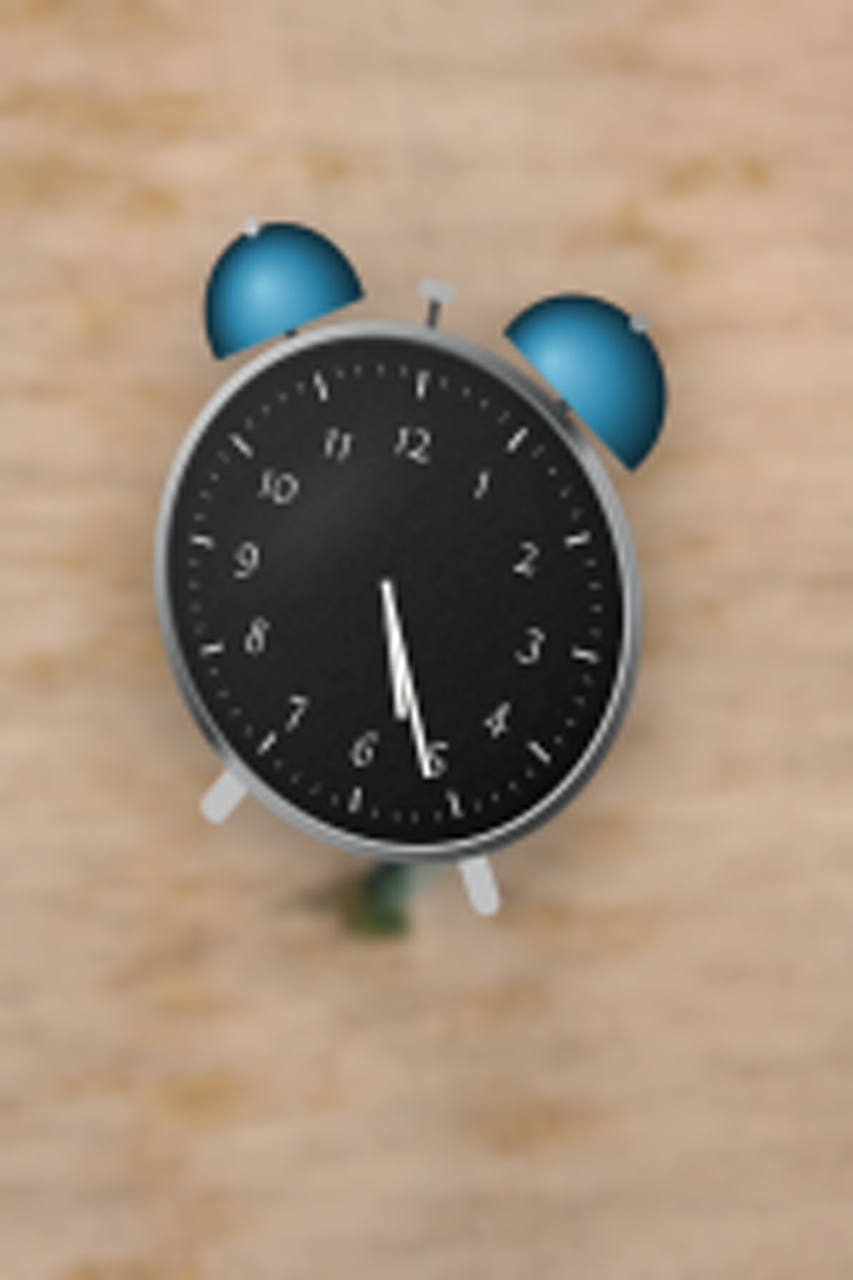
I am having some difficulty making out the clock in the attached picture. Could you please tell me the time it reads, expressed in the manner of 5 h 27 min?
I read 5 h 26 min
